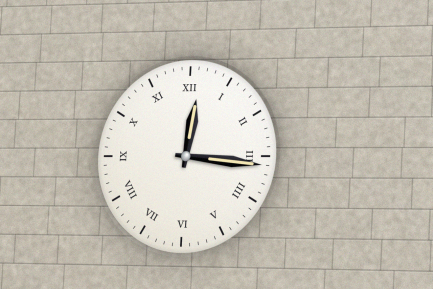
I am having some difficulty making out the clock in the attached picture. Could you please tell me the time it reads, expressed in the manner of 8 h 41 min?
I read 12 h 16 min
